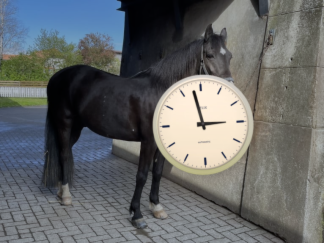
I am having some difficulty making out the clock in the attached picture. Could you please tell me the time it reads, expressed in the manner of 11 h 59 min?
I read 2 h 58 min
